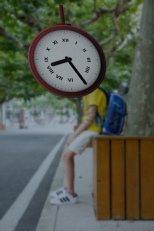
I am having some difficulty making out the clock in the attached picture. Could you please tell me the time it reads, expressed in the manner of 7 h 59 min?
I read 8 h 25 min
